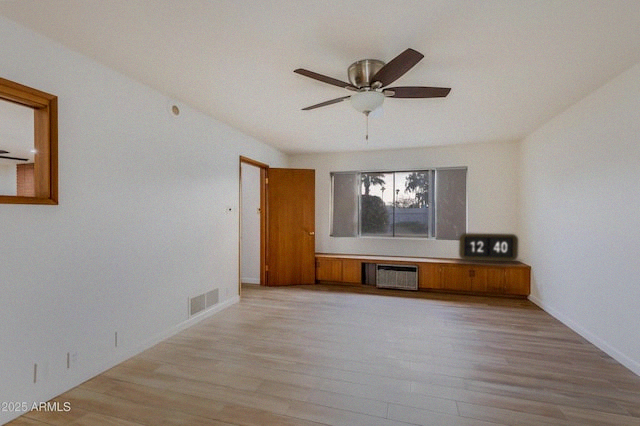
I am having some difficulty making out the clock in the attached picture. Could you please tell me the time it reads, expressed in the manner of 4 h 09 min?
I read 12 h 40 min
